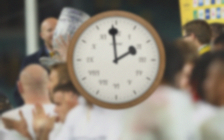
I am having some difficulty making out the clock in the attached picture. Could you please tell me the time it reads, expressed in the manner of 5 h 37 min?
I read 1 h 59 min
